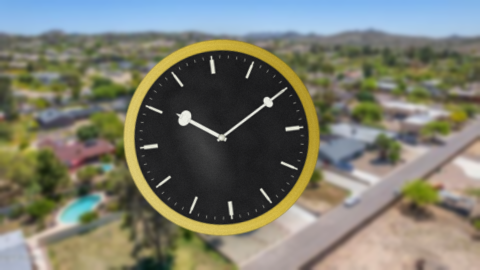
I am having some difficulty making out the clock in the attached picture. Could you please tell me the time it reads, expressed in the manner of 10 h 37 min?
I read 10 h 10 min
